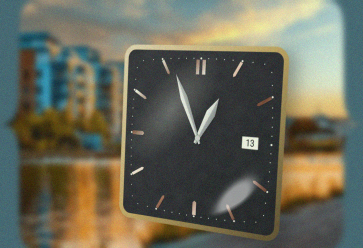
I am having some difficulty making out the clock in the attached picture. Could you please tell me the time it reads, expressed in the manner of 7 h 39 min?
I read 12 h 56 min
